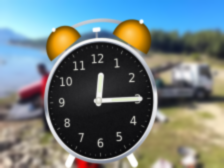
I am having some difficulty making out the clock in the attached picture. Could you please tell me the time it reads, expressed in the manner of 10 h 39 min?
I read 12 h 15 min
